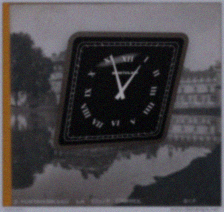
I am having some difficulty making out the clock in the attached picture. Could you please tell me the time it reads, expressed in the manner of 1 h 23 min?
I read 12 h 56 min
